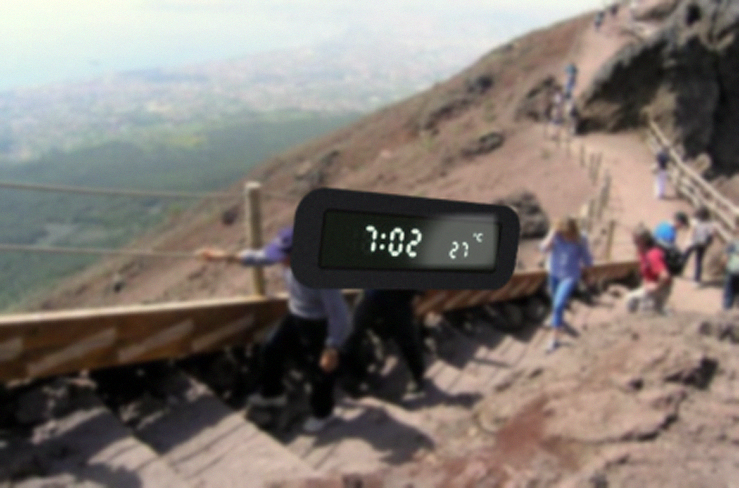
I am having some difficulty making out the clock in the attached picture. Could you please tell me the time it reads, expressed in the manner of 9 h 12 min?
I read 7 h 02 min
